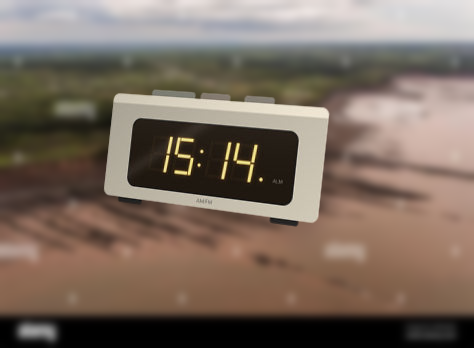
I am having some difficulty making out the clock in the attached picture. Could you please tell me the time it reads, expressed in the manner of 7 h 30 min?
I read 15 h 14 min
